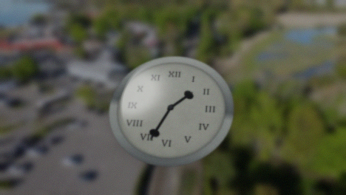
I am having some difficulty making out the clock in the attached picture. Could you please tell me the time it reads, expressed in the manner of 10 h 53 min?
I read 1 h 34 min
